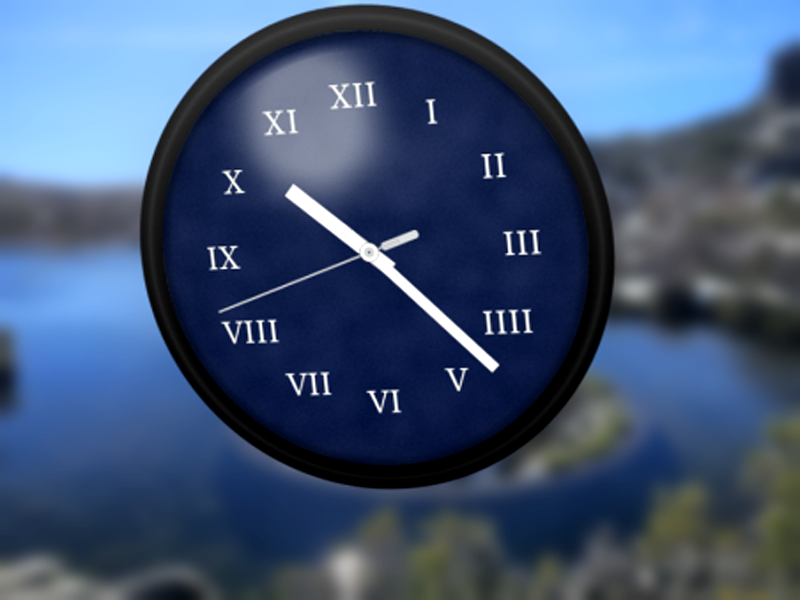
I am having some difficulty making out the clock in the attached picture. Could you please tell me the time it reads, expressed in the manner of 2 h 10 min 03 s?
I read 10 h 22 min 42 s
